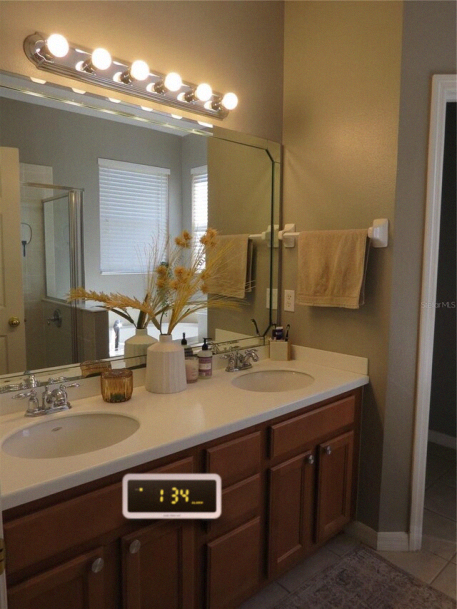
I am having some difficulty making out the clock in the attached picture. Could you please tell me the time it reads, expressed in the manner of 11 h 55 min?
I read 1 h 34 min
